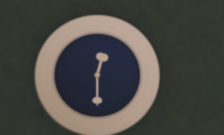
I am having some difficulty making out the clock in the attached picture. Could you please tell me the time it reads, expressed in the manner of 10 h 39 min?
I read 12 h 30 min
